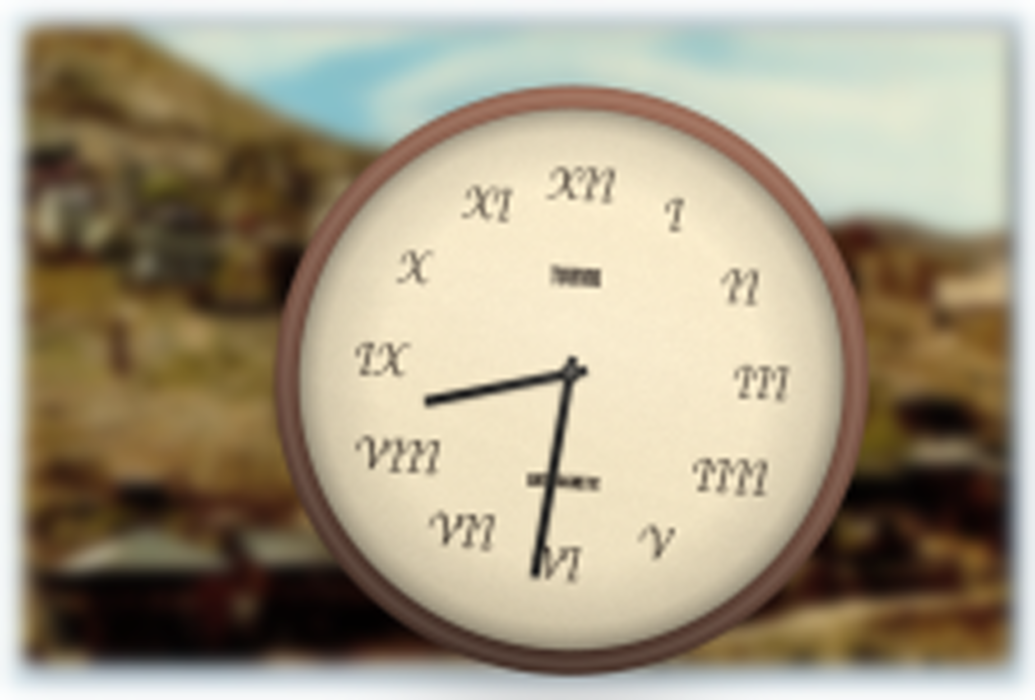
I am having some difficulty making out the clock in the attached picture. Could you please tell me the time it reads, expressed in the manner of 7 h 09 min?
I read 8 h 31 min
